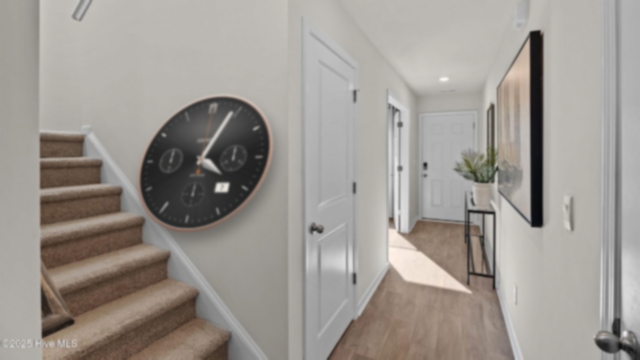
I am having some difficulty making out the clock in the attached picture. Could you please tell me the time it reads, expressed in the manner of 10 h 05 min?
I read 4 h 04 min
